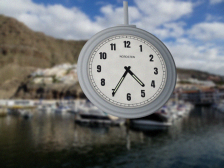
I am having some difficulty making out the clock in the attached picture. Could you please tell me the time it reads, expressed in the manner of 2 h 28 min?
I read 4 h 35 min
